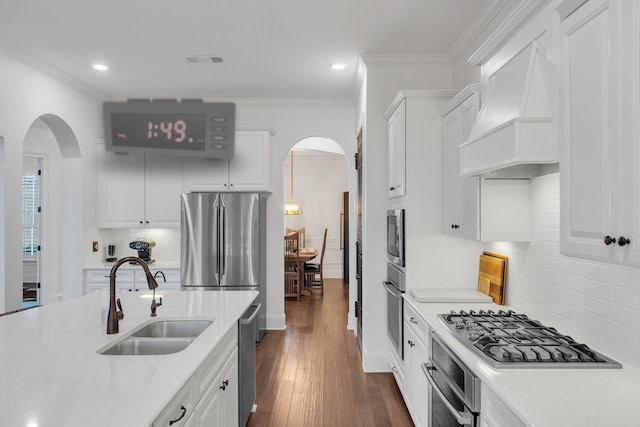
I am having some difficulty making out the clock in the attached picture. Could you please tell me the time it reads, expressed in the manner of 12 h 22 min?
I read 1 h 49 min
